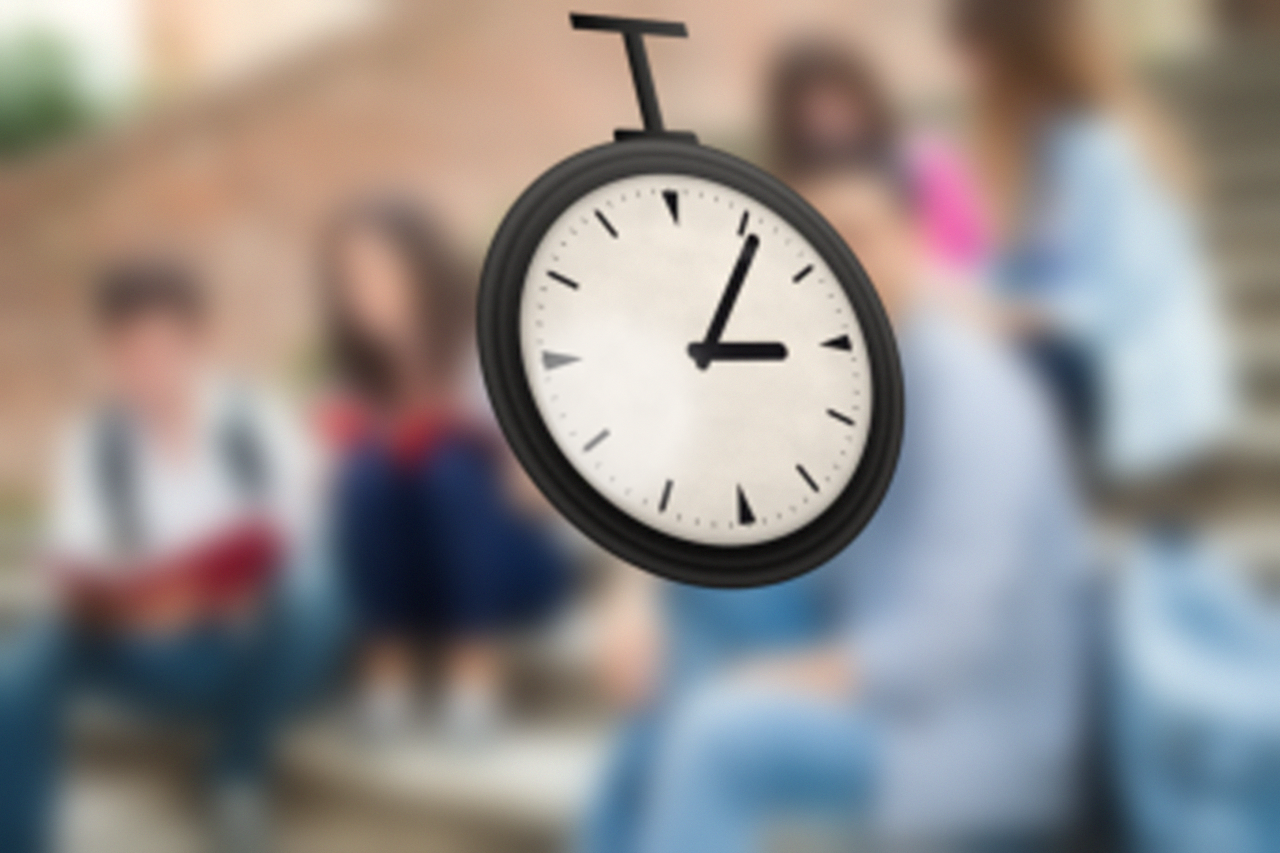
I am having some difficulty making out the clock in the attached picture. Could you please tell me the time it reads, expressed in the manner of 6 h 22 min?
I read 3 h 06 min
